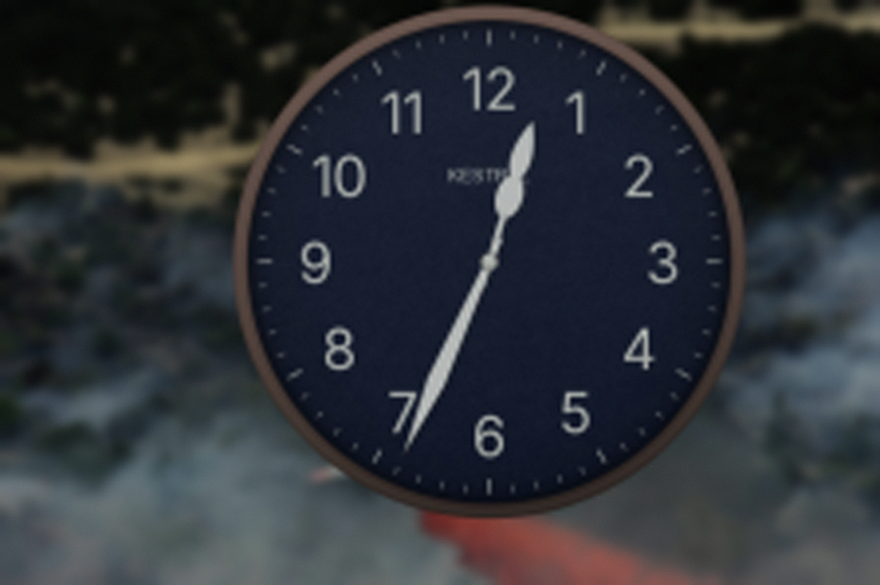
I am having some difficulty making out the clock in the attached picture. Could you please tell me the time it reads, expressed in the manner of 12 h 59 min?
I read 12 h 34 min
